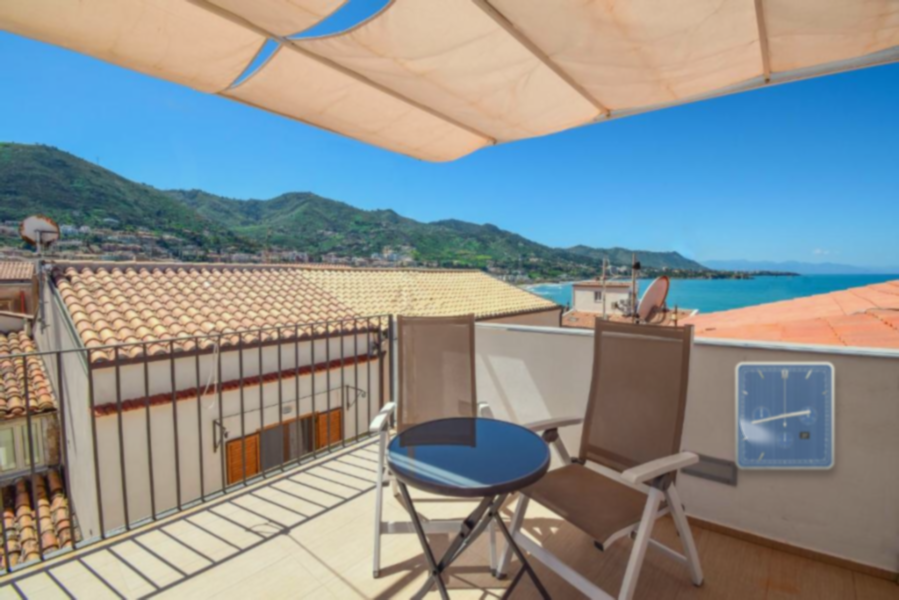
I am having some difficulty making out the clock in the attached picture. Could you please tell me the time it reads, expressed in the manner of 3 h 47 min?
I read 2 h 43 min
